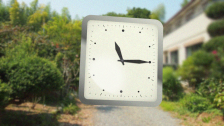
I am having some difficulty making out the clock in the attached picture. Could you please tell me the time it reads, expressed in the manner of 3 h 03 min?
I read 11 h 15 min
